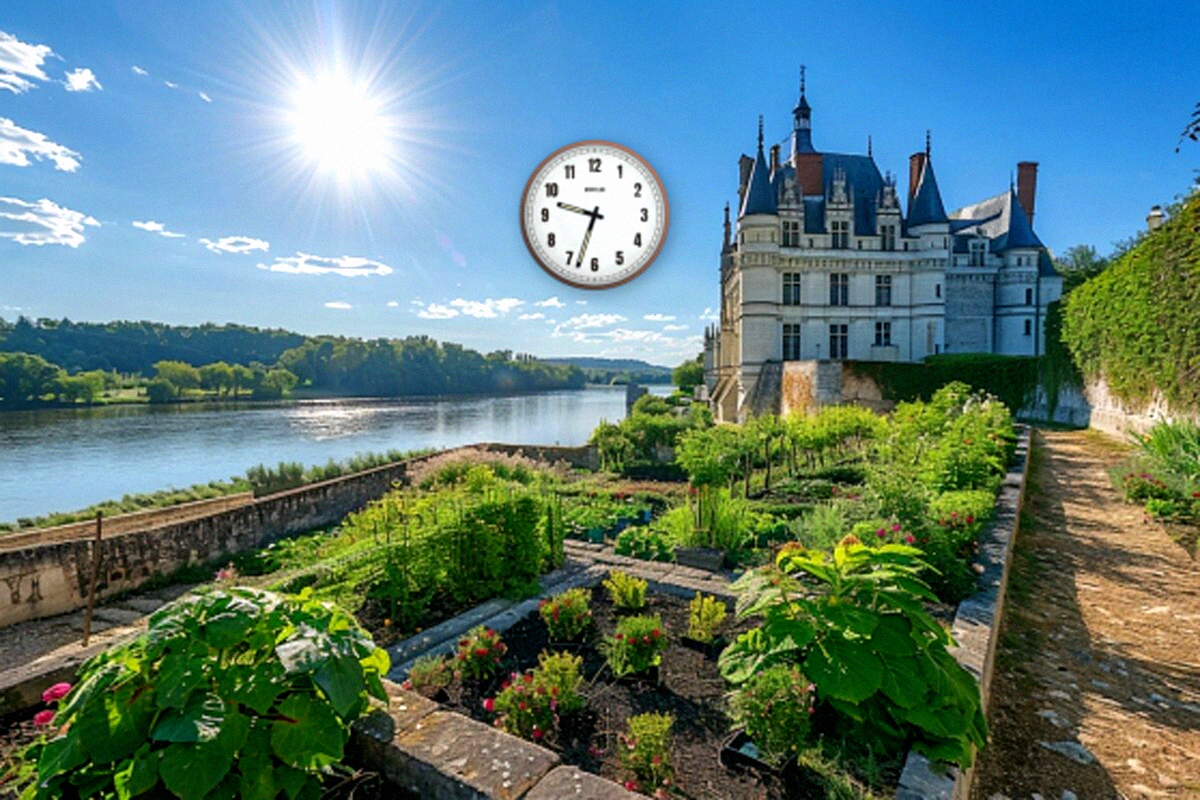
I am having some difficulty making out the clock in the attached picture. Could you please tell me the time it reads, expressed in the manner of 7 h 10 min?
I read 9 h 33 min
